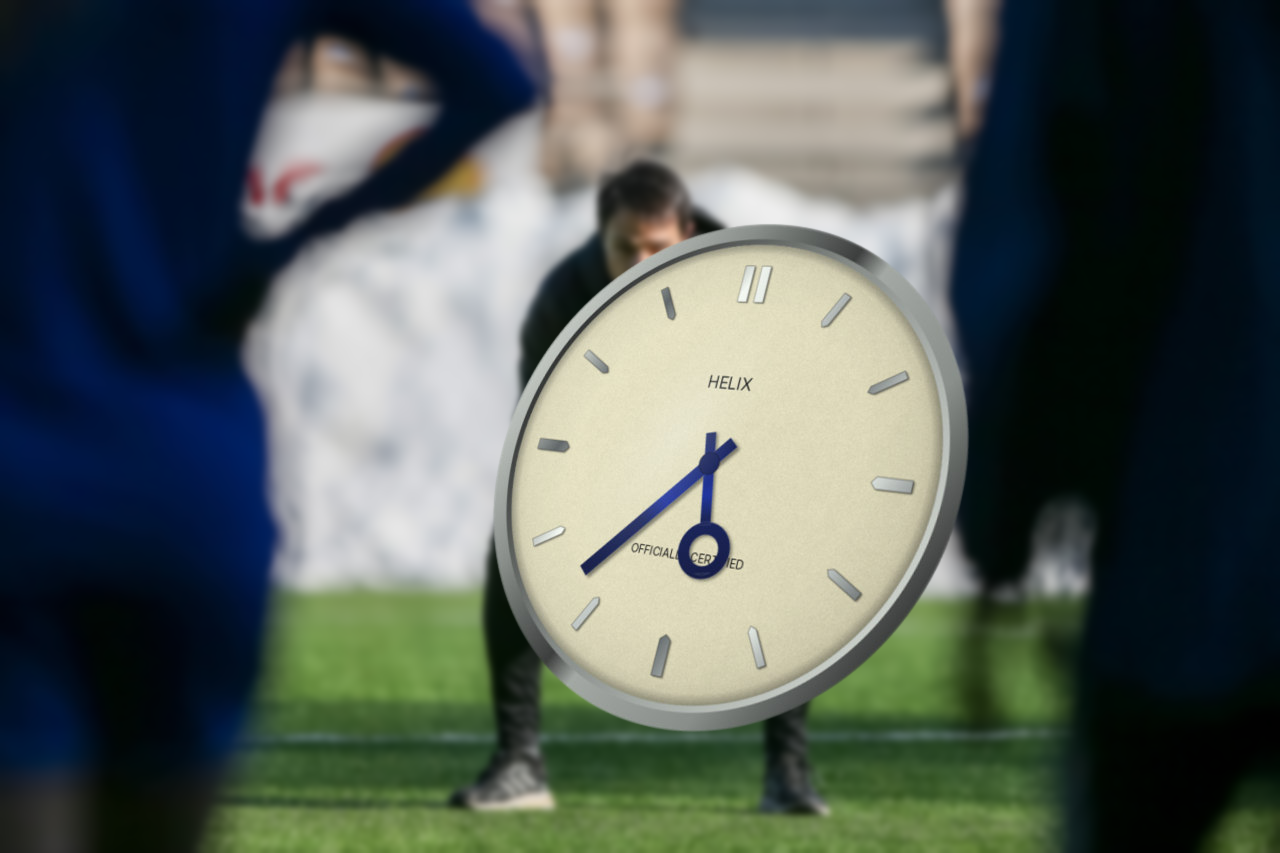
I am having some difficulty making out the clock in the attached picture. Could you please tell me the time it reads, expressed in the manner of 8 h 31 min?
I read 5 h 37 min
